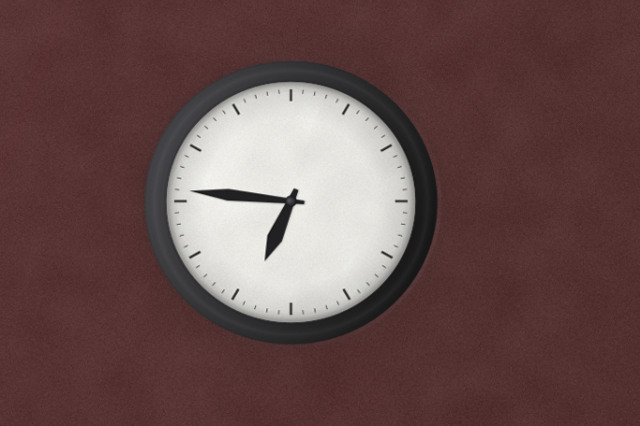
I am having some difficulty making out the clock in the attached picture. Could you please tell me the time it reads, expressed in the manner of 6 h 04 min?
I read 6 h 46 min
